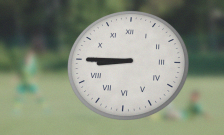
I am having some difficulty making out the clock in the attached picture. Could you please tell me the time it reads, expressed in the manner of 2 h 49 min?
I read 8 h 45 min
